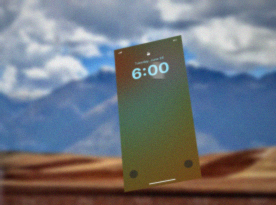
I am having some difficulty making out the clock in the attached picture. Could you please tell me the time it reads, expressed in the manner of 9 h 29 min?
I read 6 h 00 min
